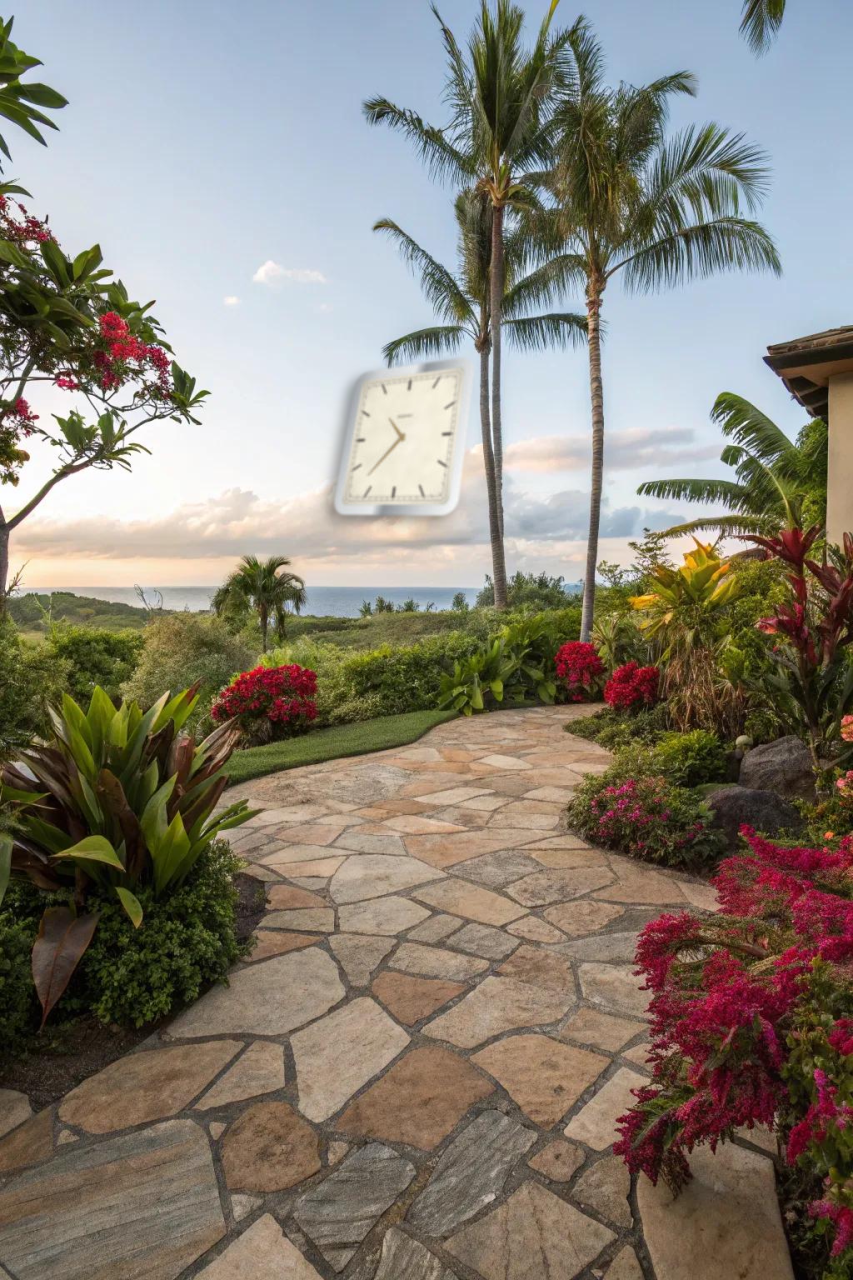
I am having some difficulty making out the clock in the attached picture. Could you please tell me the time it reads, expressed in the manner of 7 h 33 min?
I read 10 h 37 min
